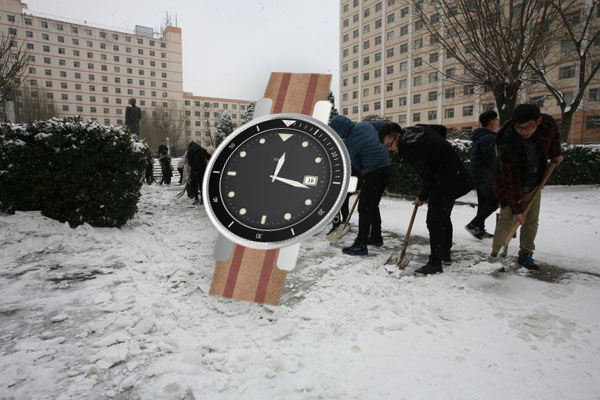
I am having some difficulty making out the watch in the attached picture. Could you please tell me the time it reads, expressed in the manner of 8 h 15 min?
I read 12 h 17 min
